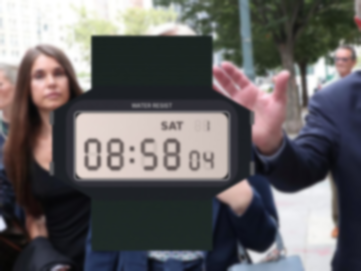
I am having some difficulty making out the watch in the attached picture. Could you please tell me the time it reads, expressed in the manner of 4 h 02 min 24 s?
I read 8 h 58 min 04 s
